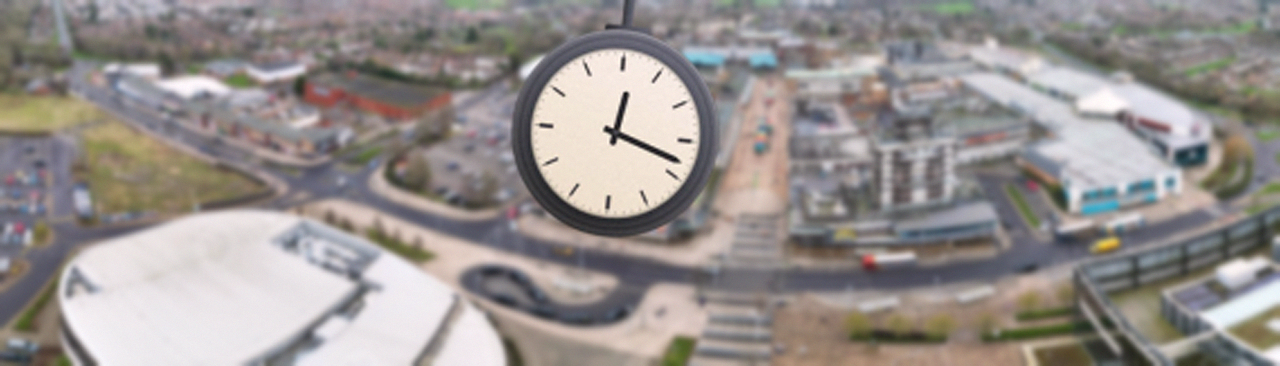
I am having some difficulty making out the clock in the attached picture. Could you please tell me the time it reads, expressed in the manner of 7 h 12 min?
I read 12 h 18 min
